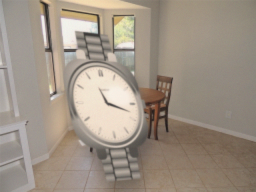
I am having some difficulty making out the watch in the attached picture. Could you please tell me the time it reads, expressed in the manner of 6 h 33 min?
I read 11 h 18 min
